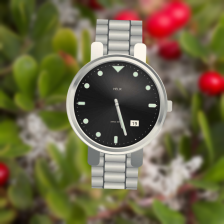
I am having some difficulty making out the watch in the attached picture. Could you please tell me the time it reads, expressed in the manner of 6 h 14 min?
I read 5 h 27 min
